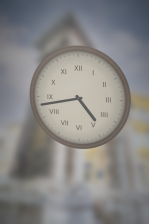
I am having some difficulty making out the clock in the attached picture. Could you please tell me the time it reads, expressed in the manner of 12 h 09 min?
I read 4 h 43 min
